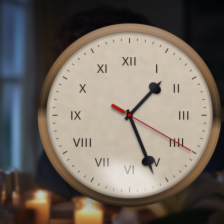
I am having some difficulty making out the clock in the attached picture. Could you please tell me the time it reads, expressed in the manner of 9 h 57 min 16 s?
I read 1 h 26 min 20 s
